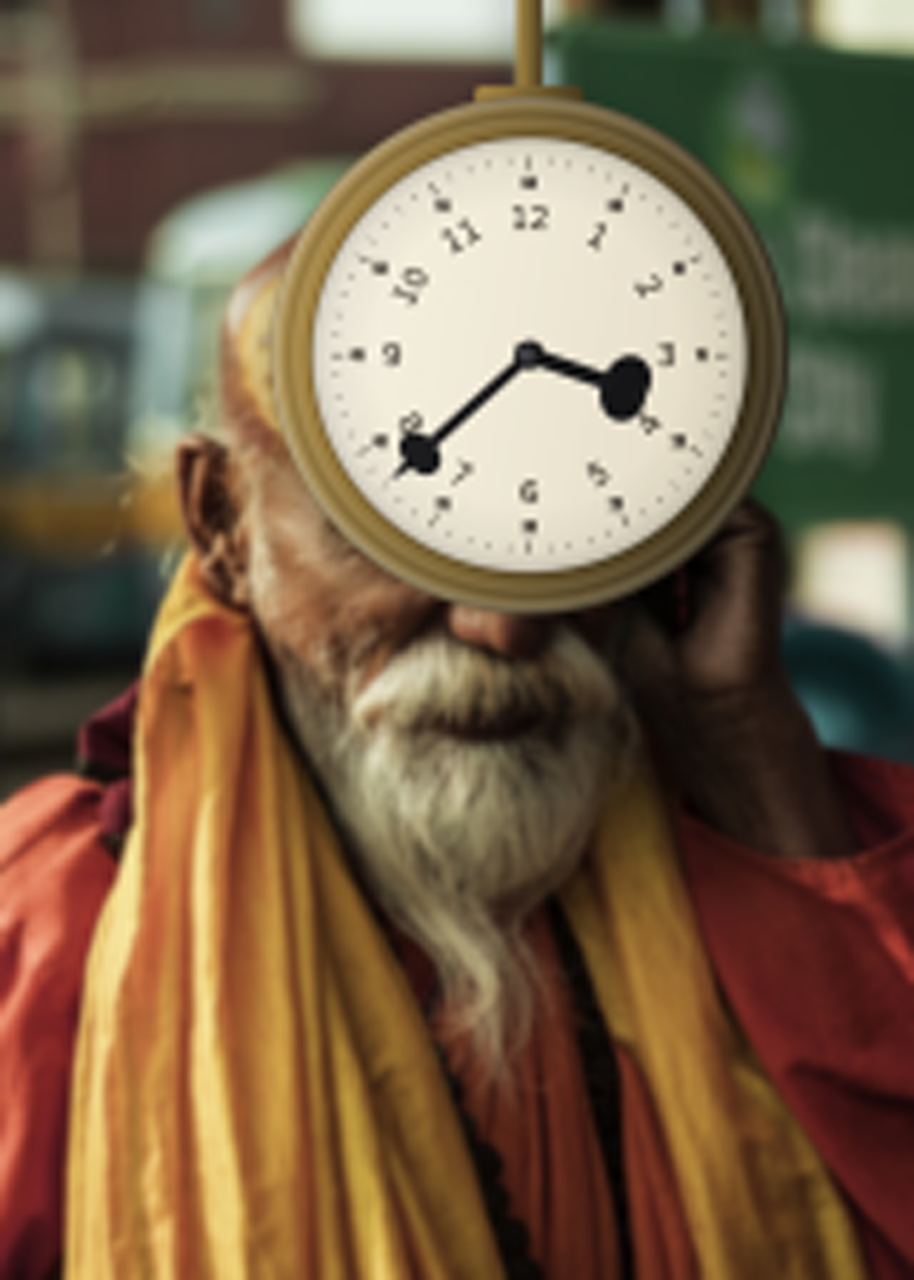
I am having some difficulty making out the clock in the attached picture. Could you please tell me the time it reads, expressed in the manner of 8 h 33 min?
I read 3 h 38 min
